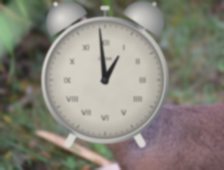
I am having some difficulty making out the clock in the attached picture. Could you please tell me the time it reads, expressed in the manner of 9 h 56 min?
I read 12 h 59 min
